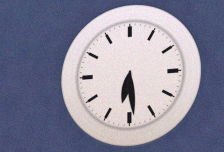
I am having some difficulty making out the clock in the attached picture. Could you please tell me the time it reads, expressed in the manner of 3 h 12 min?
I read 6 h 29 min
